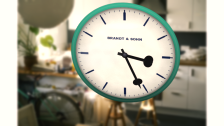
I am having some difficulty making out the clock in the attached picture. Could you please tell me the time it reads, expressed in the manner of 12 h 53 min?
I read 3 h 26 min
